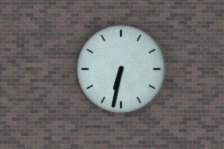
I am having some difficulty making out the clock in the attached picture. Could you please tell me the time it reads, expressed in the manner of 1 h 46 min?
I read 6 h 32 min
